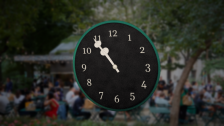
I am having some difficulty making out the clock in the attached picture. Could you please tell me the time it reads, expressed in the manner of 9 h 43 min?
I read 10 h 54 min
